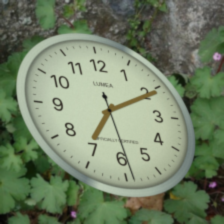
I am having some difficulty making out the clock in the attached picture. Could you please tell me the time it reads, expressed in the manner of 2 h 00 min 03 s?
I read 7 h 10 min 29 s
